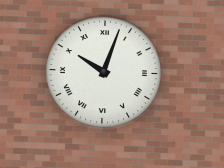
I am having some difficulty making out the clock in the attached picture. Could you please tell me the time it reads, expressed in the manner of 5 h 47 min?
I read 10 h 03 min
